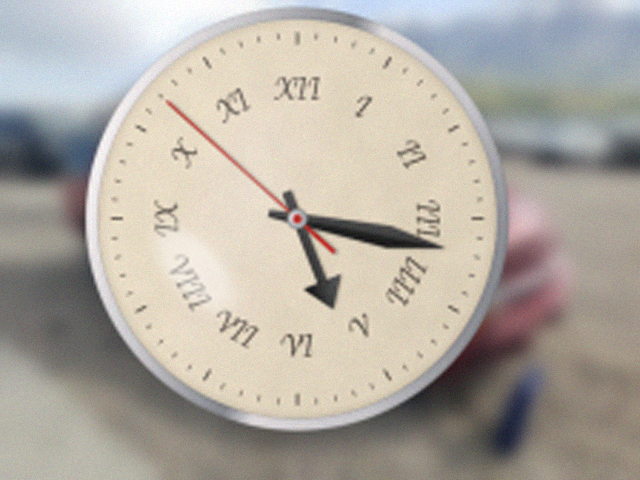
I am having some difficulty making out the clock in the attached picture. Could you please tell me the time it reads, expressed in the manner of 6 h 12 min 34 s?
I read 5 h 16 min 52 s
